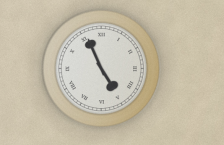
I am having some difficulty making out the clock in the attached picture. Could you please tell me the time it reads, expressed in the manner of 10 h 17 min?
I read 4 h 56 min
